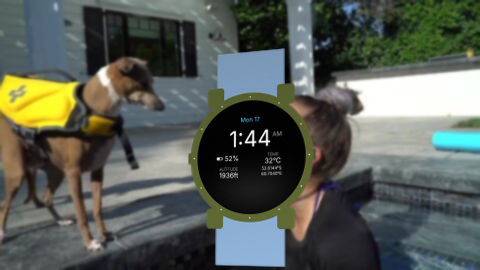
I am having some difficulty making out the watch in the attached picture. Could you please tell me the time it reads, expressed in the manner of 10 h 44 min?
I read 1 h 44 min
